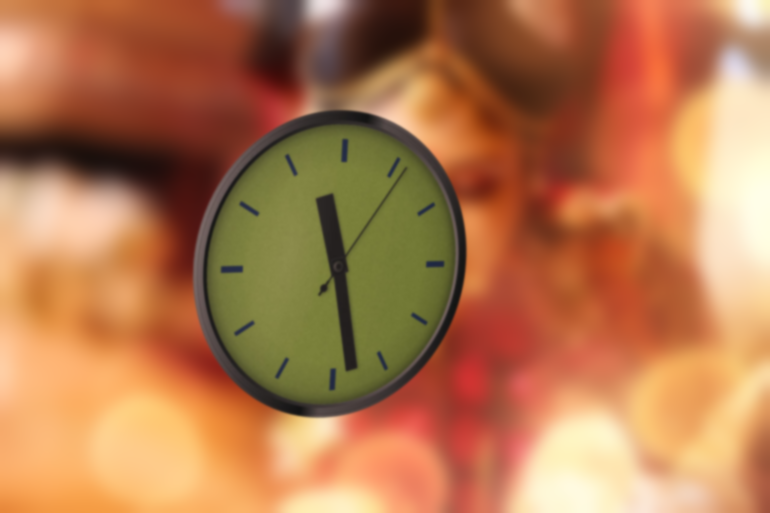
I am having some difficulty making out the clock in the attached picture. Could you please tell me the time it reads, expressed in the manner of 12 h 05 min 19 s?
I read 11 h 28 min 06 s
